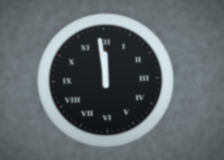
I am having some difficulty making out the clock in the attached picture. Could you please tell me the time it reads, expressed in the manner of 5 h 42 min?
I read 11 h 59 min
